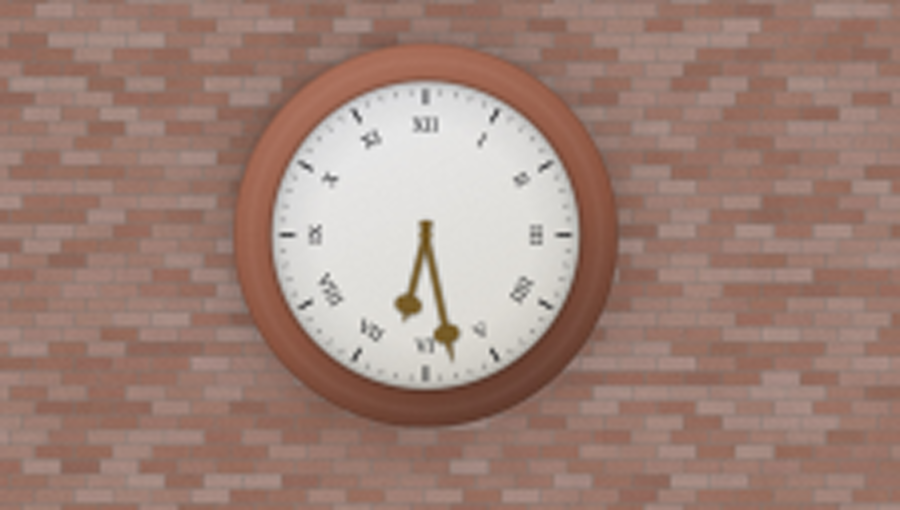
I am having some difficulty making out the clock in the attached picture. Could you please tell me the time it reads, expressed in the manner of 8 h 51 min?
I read 6 h 28 min
